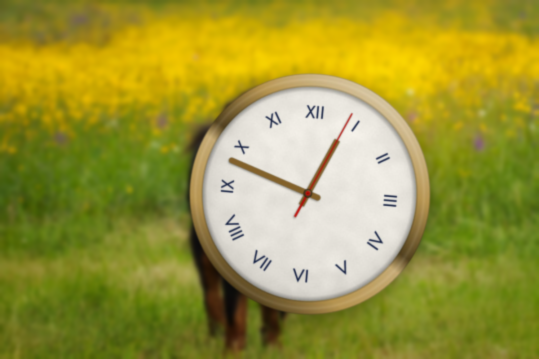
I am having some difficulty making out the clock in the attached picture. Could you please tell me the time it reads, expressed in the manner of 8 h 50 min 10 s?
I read 12 h 48 min 04 s
